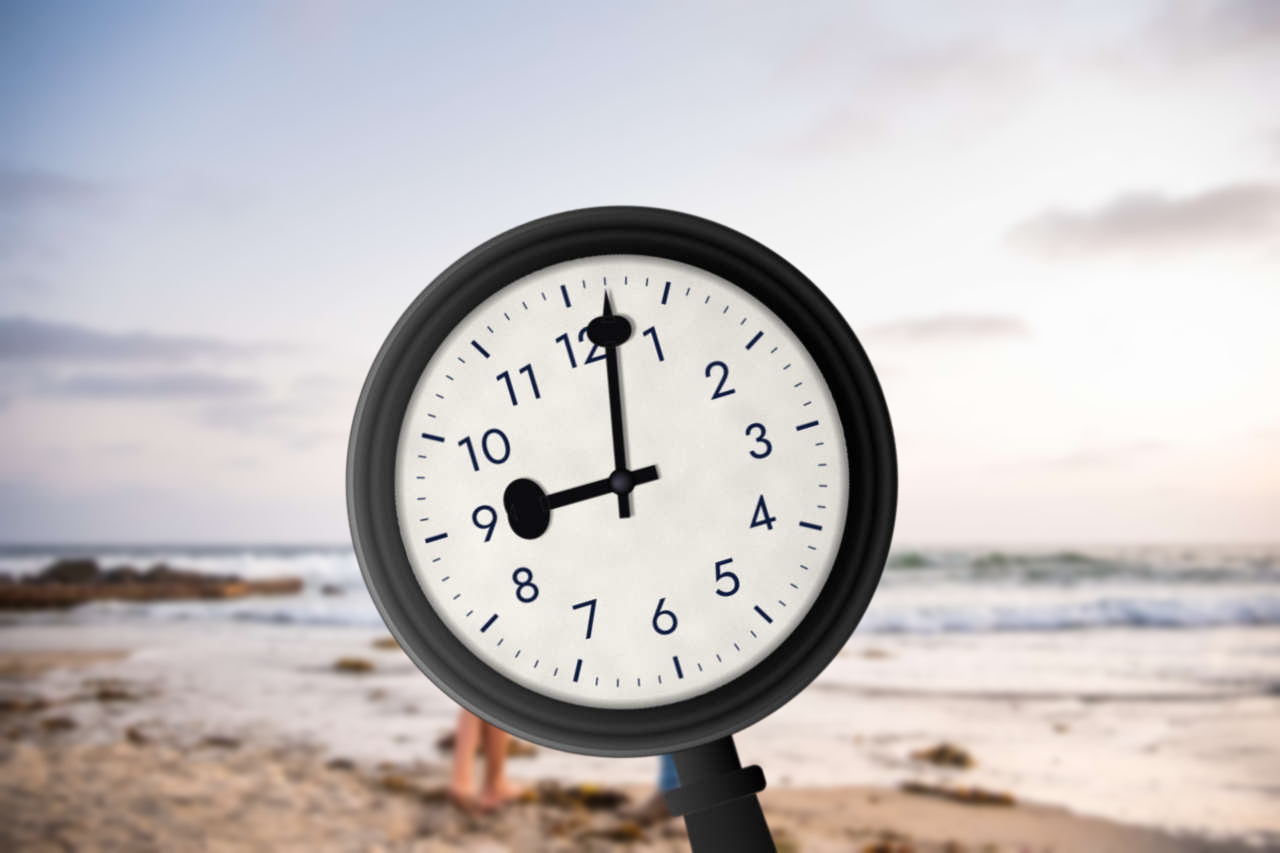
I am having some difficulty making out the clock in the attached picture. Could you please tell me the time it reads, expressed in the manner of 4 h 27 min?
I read 9 h 02 min
